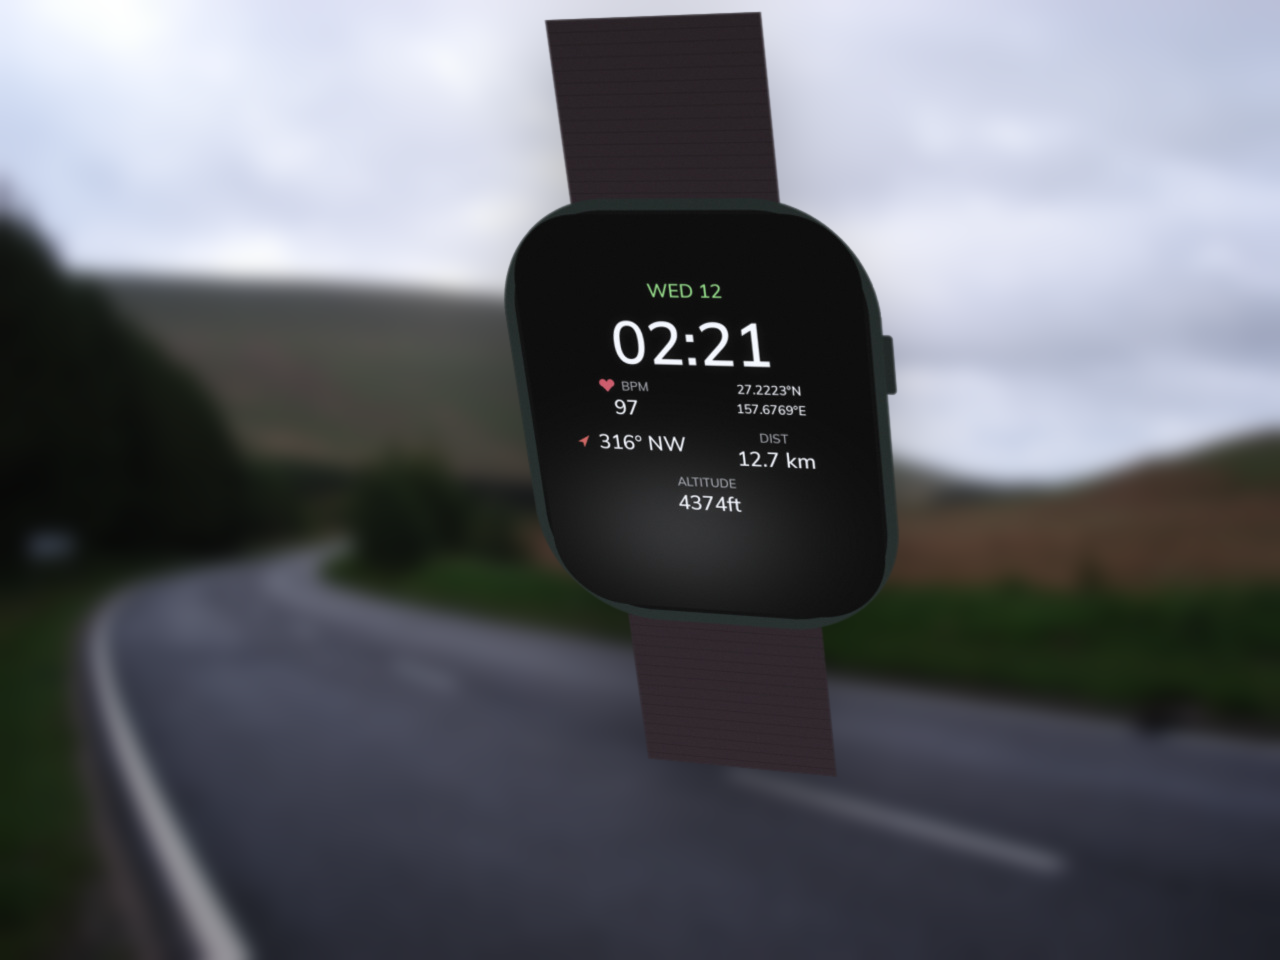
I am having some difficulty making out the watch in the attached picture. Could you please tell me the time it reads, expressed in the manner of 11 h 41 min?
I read 2 h 21 min
